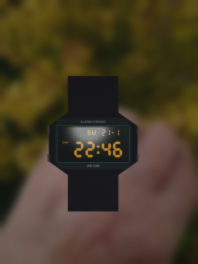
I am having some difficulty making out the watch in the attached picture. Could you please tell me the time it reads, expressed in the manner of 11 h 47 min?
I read 22 h 46 min
